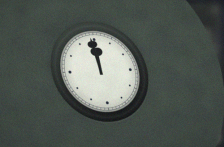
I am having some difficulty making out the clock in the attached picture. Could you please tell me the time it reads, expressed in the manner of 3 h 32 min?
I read 11 h 59 min
